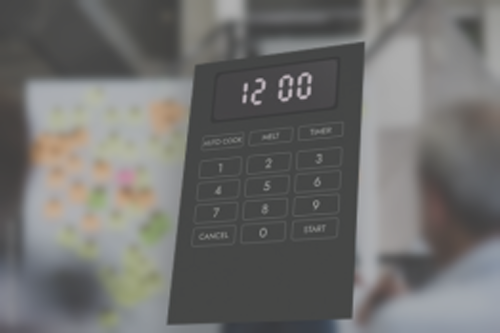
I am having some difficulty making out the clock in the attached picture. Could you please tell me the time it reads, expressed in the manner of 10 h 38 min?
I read 12 h 00 min
